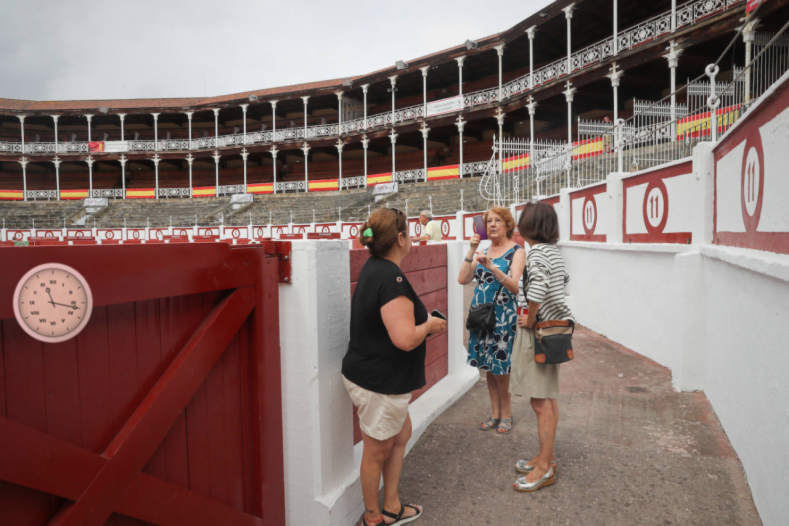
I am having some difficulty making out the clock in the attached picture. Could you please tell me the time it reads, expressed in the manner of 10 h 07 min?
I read 11 h 17 min
